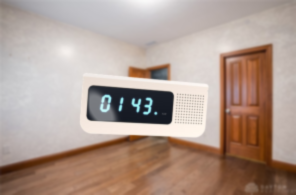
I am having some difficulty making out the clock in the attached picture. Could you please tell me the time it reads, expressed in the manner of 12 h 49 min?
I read 1 h 43 min
